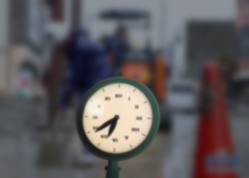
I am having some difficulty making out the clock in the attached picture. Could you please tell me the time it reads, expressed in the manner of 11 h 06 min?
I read 6 h 39 min
